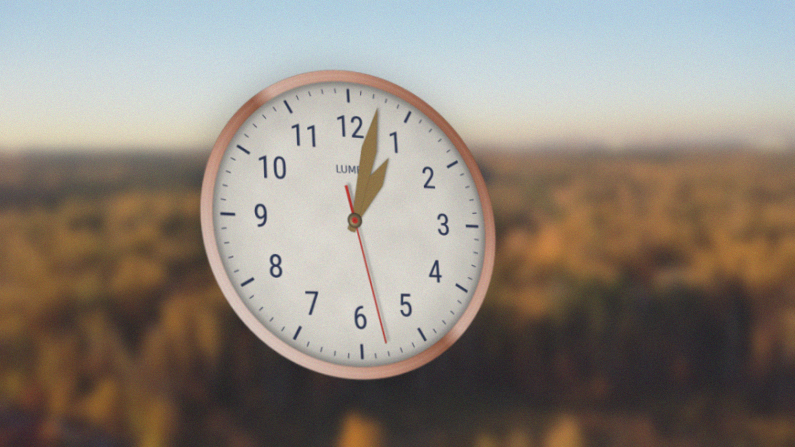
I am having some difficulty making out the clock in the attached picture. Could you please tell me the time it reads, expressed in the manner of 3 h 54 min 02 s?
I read 1 h 02 min 28 s
